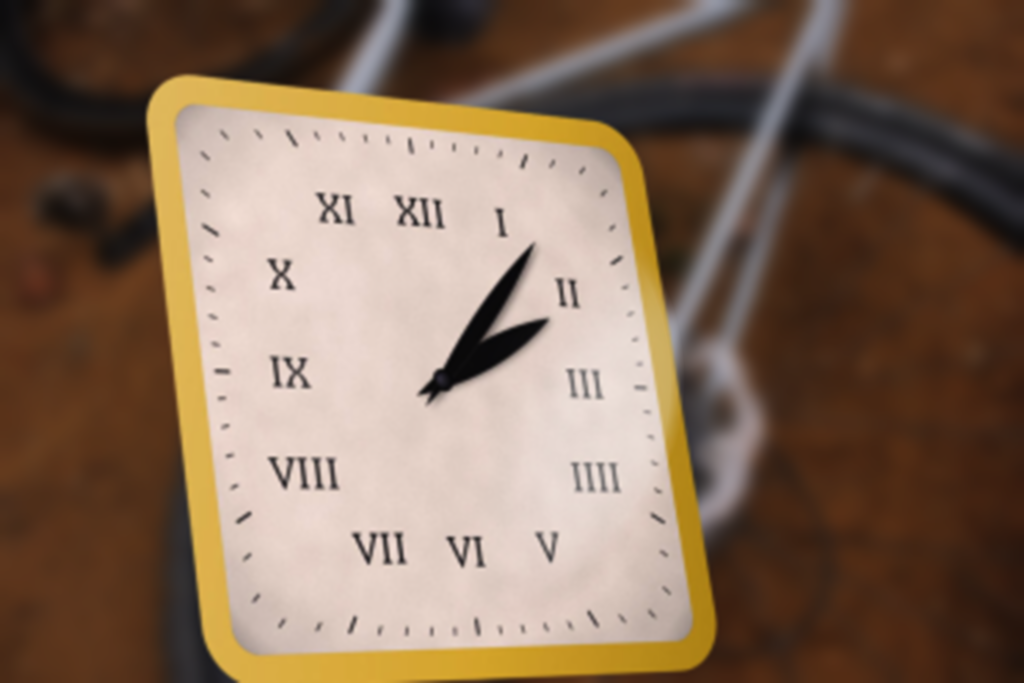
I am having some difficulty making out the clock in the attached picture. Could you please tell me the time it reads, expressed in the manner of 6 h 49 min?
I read 2 h 07 min
